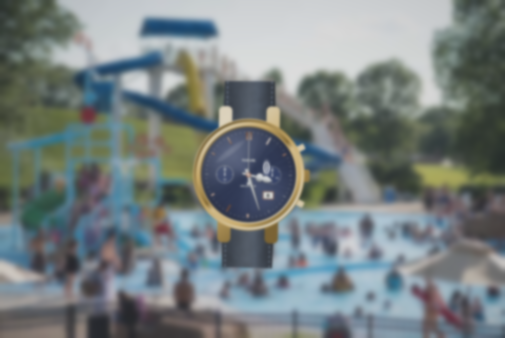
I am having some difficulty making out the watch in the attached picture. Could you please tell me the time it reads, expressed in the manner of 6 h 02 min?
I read 3 h 27 min
